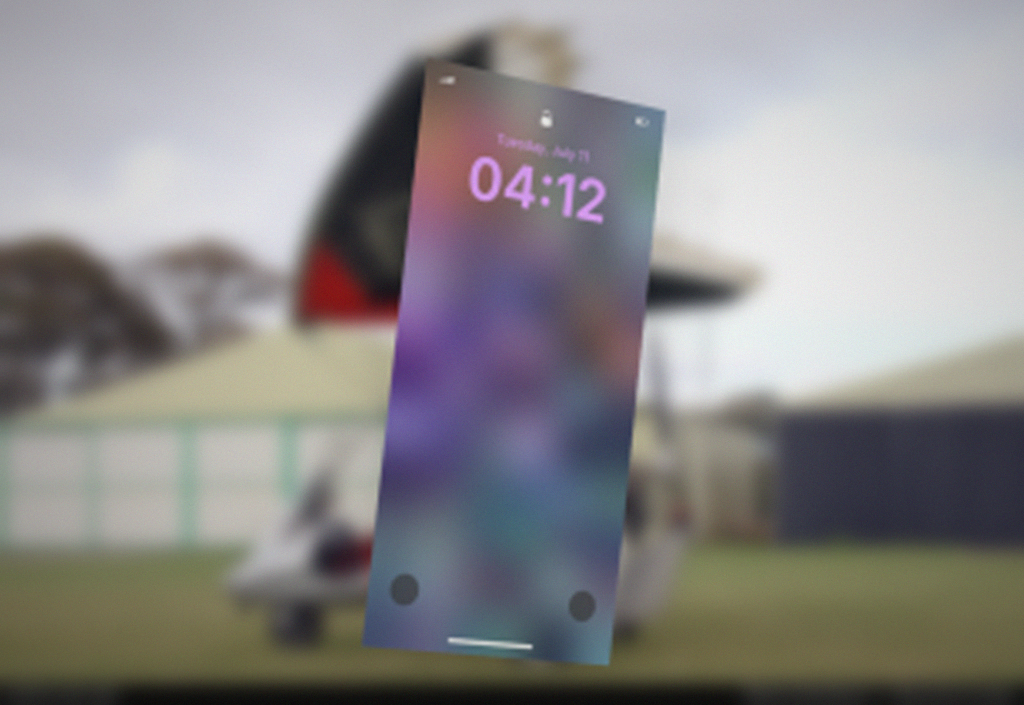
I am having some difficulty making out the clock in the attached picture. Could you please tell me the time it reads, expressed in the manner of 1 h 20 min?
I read 4 h 12 min
